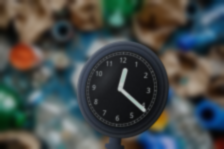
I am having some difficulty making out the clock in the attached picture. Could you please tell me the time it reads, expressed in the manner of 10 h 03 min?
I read 12 h 21 min
